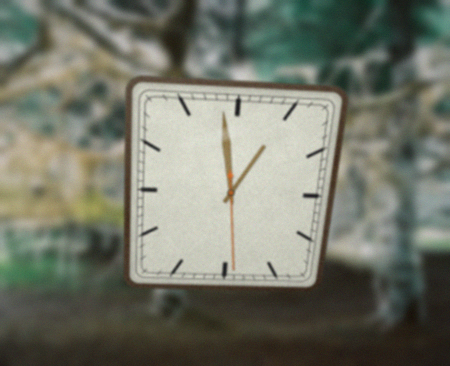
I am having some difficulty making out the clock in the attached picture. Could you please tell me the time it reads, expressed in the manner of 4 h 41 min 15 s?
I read 12 h 58 min 29 s
